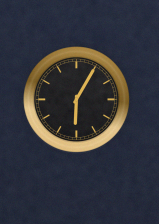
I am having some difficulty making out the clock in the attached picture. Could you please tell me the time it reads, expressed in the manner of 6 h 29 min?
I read 6 h 05 min
